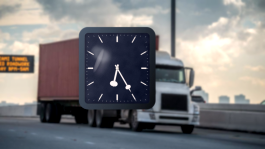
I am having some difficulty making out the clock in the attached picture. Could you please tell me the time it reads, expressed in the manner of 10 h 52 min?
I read 6 h 25 min
